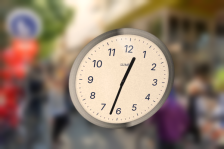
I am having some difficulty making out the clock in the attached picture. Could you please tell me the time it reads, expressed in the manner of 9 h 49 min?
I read 12 h 32 min
